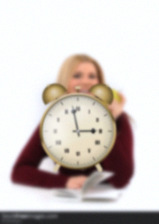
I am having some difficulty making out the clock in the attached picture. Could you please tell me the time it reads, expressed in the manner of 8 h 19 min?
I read 2 h 58 min
